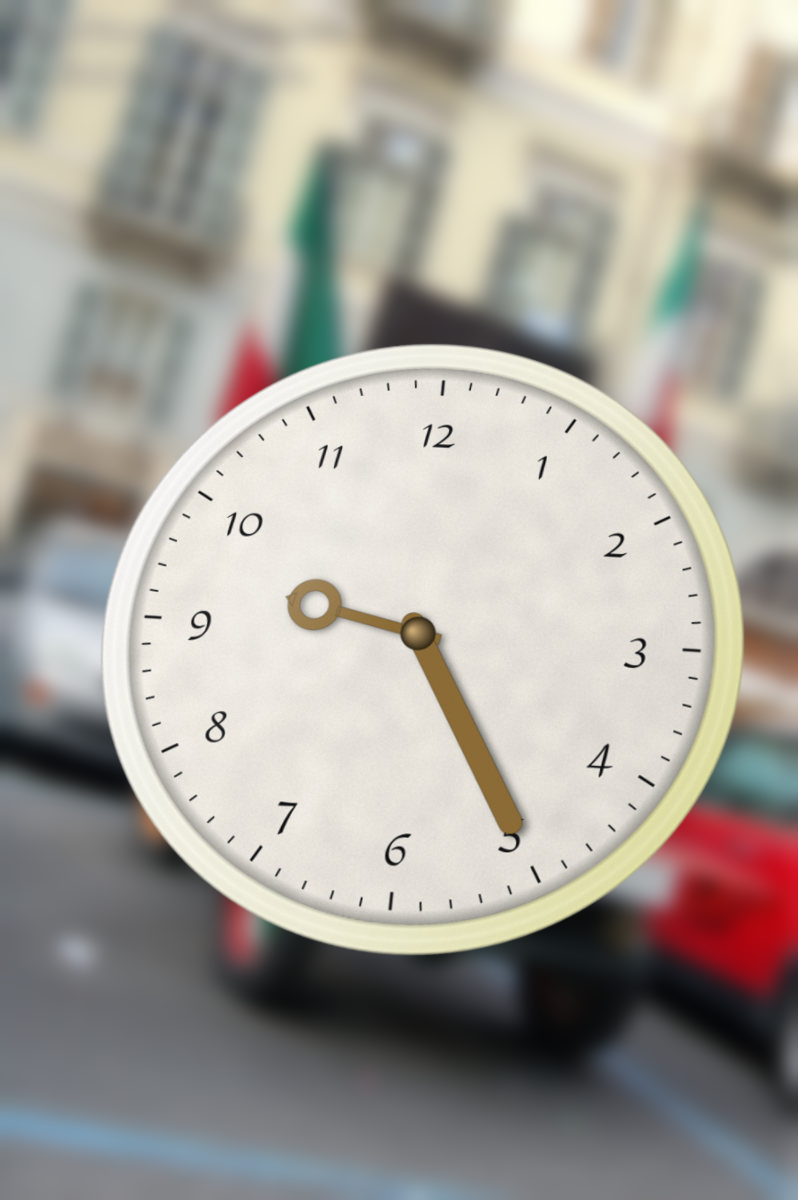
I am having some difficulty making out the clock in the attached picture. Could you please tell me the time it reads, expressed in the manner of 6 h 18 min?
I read 9 h 25 min
